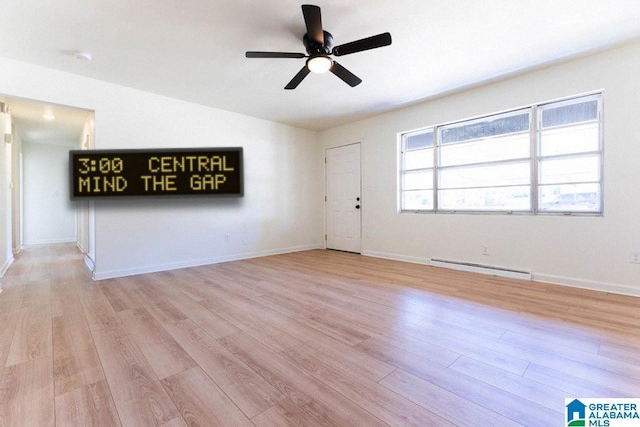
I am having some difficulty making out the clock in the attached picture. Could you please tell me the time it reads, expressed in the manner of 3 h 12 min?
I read 3 h 00 min
